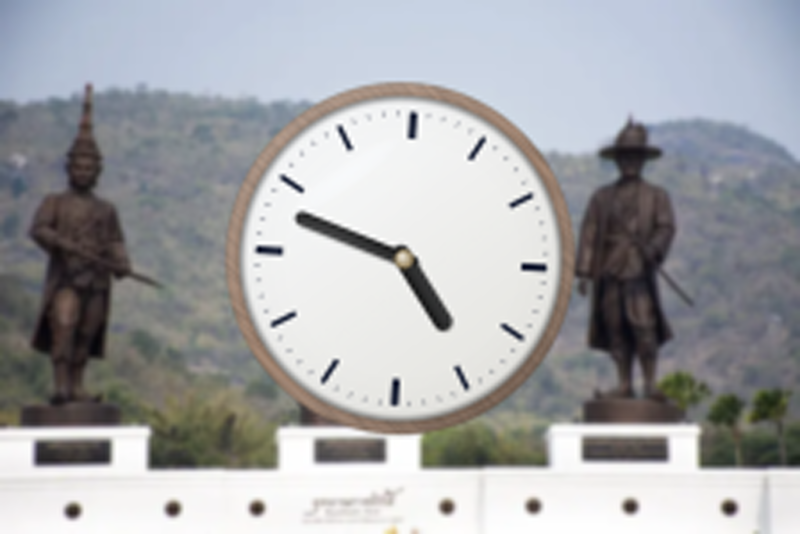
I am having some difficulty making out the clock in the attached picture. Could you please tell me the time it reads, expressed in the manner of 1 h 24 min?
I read 4 h 48 min
